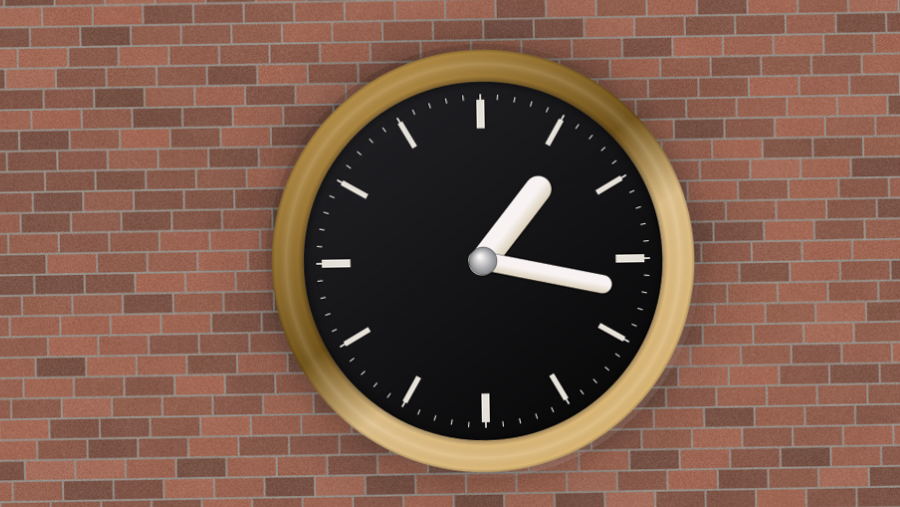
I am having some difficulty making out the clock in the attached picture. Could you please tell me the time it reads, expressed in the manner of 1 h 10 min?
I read 1 h 17 min
